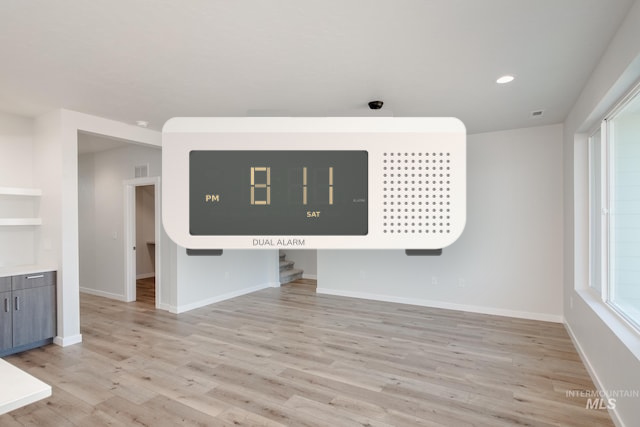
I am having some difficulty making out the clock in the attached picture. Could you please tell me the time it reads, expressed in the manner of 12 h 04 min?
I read 8 h 11 min
